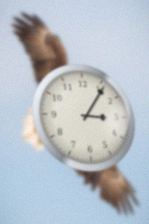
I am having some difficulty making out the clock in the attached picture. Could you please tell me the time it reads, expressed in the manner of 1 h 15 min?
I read 3 h 06 min
